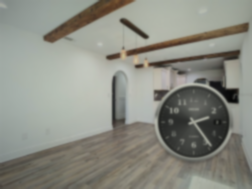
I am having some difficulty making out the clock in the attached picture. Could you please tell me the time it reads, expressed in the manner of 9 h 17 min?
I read 2 h 24 min
